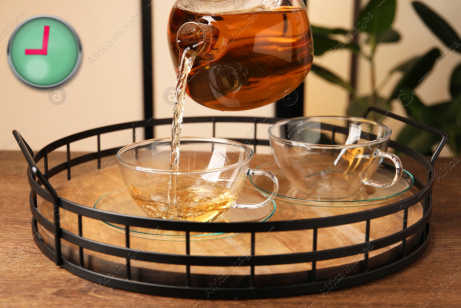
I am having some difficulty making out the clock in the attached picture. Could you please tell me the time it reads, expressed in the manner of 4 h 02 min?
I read 9 h 01 min
